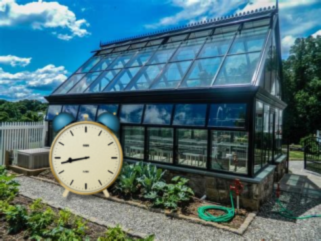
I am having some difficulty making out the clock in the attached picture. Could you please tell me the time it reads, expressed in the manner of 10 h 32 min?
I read 8 h 43 min
